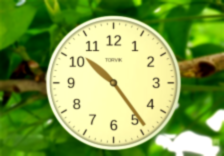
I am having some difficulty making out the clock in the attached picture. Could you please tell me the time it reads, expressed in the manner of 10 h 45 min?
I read 10 h 24 min
